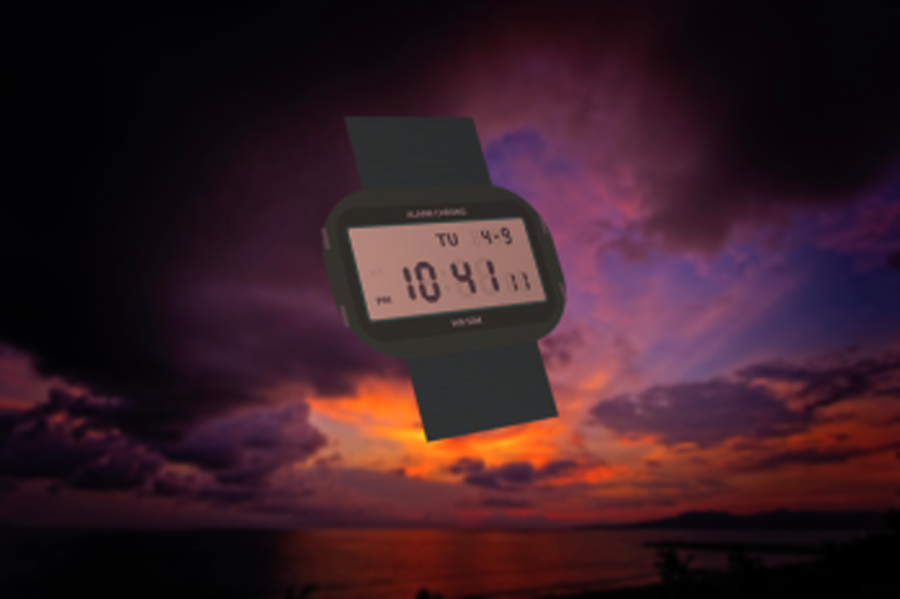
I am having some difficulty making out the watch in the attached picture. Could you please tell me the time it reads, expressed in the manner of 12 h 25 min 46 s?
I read 10 h 41 min 11 s
